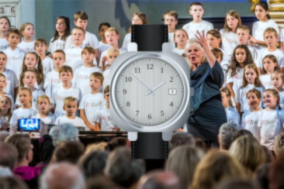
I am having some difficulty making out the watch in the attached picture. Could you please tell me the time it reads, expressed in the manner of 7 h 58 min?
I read 1 h 52 min
